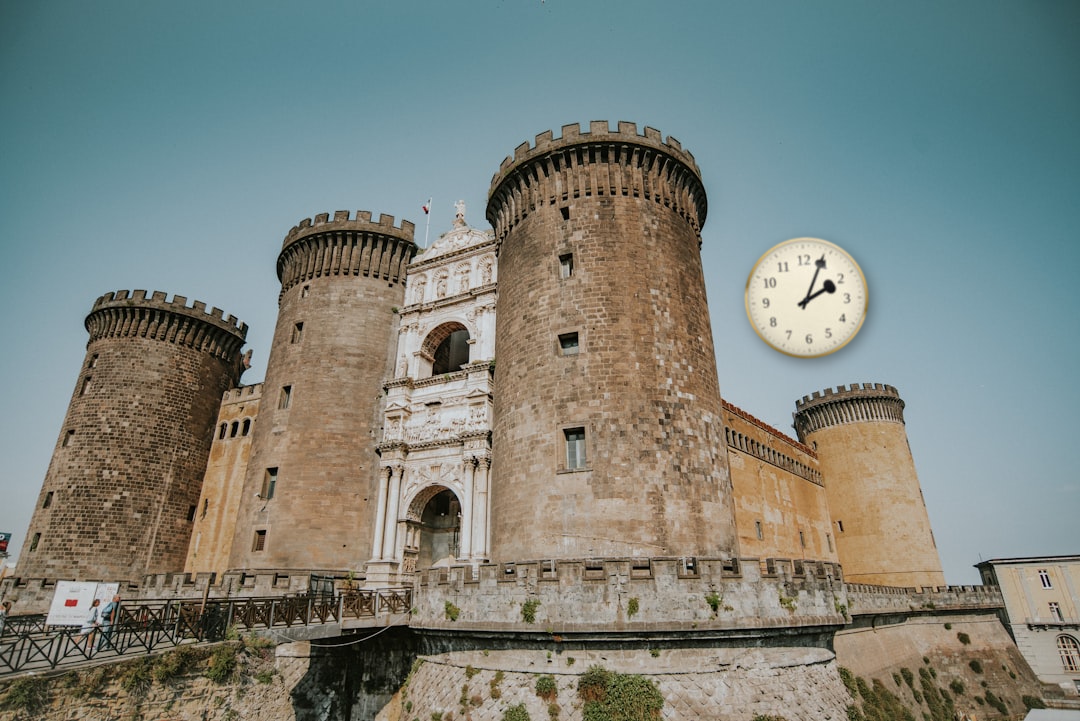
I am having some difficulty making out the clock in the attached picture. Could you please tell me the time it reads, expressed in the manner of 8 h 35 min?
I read 2 h 04 min
